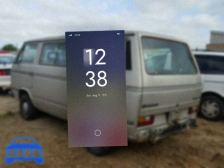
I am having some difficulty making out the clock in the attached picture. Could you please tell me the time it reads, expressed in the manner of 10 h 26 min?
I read 12 h 38 min
